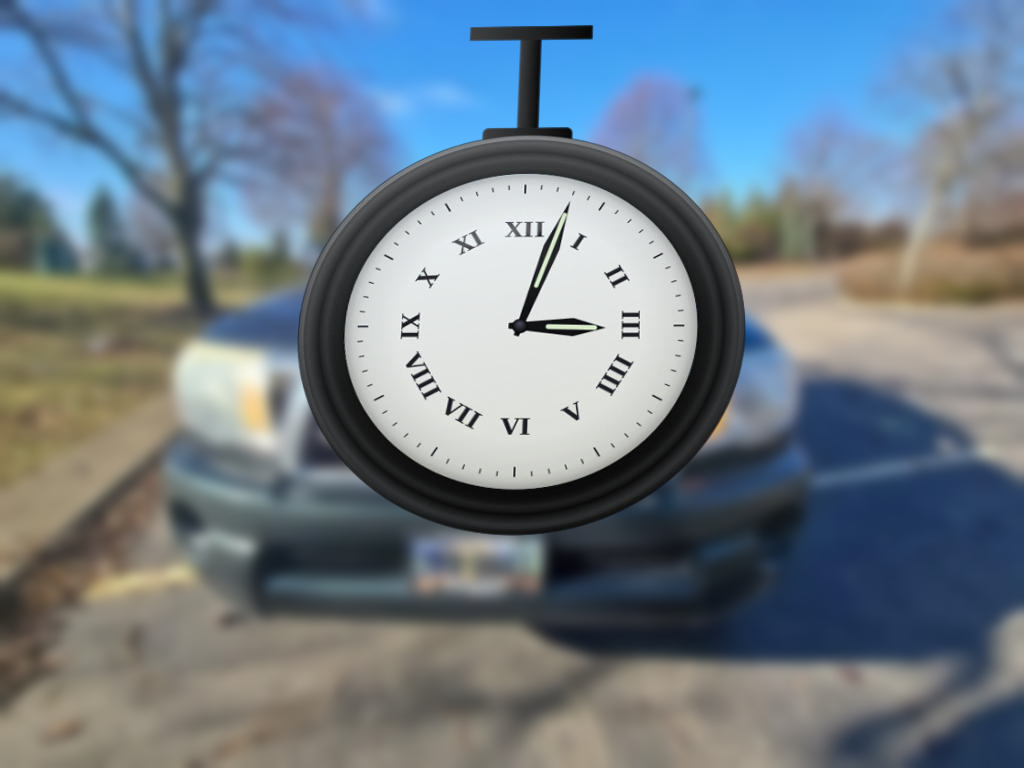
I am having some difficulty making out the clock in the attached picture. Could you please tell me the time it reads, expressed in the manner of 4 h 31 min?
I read 3 h 03 min
